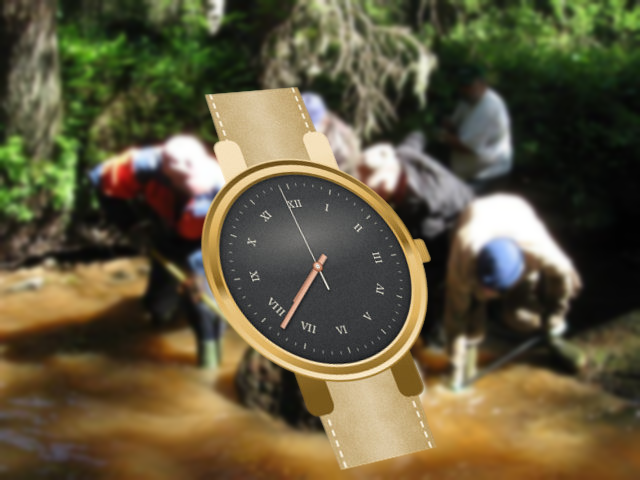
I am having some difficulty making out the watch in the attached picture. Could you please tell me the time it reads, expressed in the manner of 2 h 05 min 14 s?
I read 7 h 37 min 59 s
